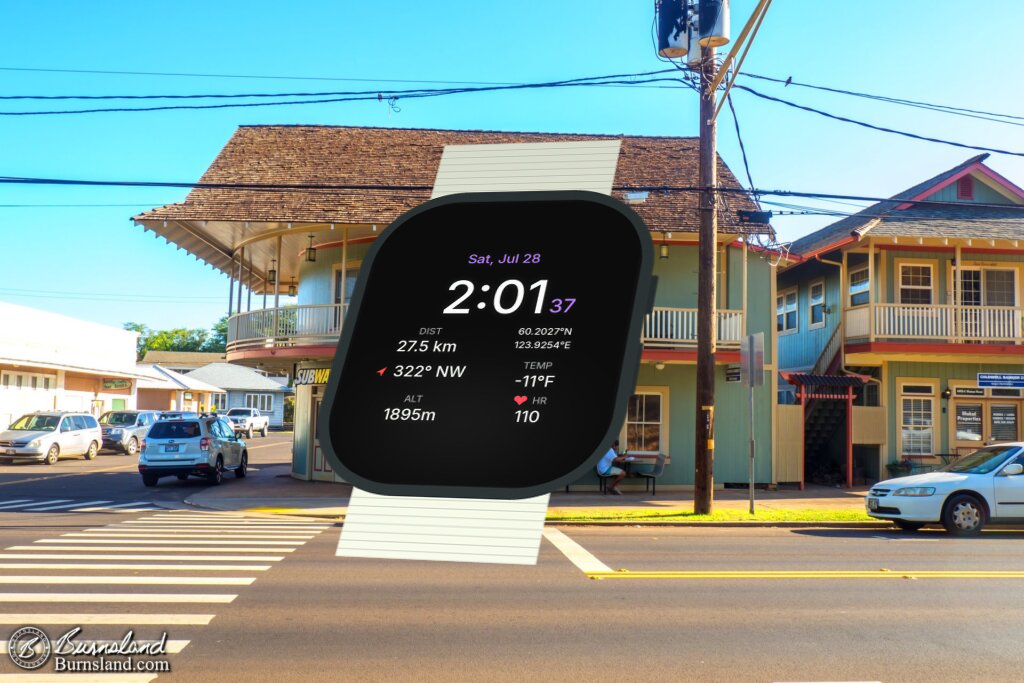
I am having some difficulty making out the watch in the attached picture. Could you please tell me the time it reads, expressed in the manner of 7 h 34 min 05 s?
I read 2 h 01 min 37 s
